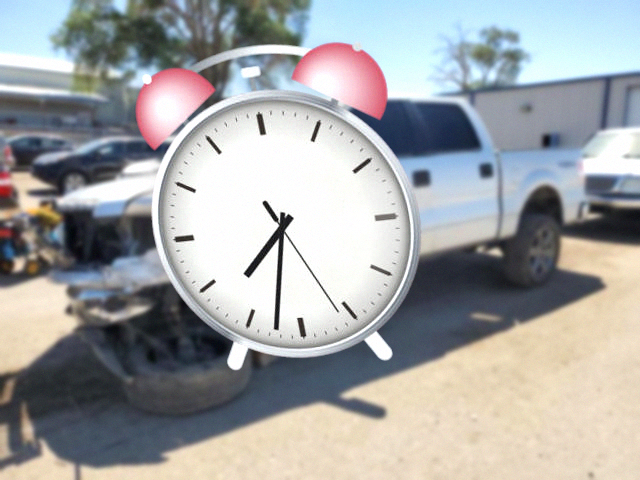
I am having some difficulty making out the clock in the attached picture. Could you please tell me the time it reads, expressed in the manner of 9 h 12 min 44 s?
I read 7 h 32 min 26 s
